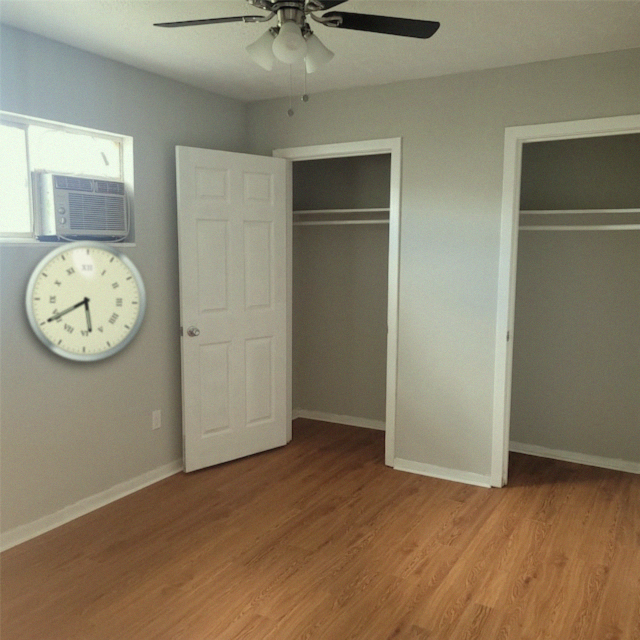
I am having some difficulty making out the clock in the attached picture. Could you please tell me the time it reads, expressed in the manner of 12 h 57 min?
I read 5 h 40 min
